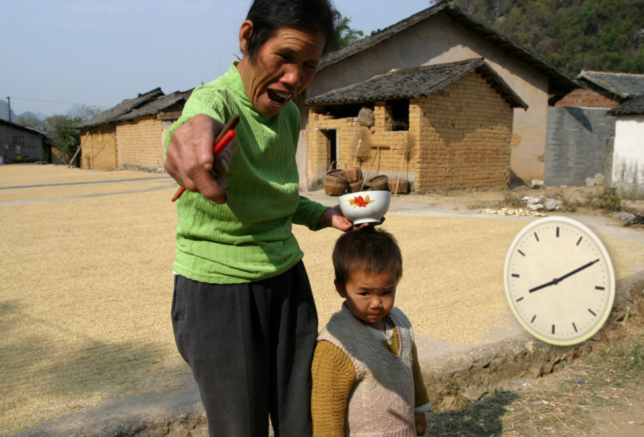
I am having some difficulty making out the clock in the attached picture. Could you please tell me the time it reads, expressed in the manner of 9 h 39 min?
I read 8 h 10 min
